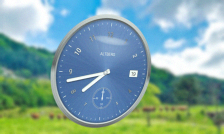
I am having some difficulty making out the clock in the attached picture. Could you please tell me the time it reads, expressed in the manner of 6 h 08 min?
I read 7 h 43 min
